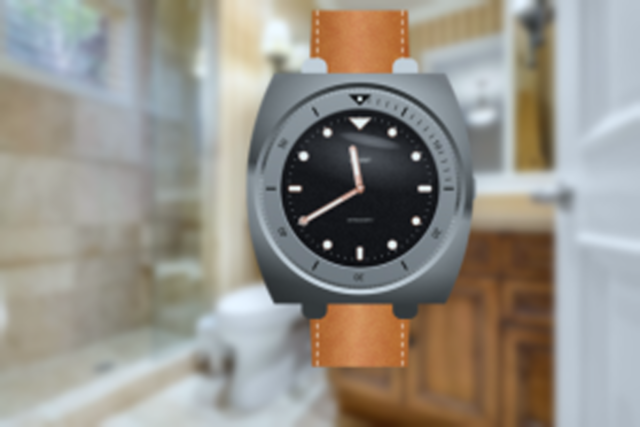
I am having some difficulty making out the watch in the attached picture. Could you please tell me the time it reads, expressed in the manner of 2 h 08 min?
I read 11 h 40 min
